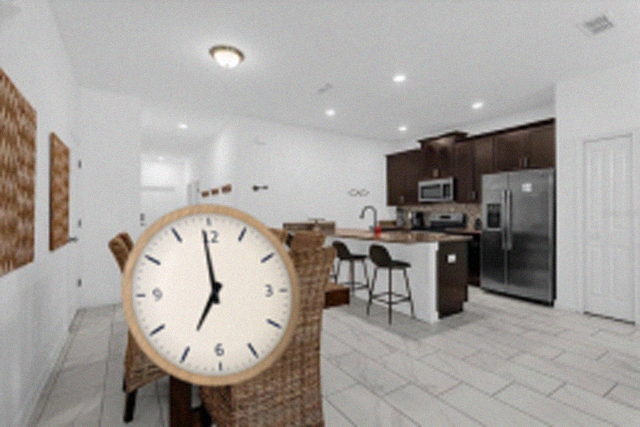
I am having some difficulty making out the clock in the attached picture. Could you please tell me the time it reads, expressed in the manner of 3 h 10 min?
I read 6 h 59 min
